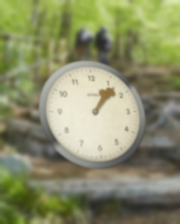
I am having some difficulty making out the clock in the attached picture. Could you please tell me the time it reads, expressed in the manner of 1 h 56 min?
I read 1 h 07 min
